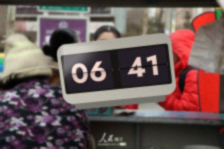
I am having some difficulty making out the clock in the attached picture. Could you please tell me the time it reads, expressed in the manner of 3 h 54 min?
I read 6 h 41 min
